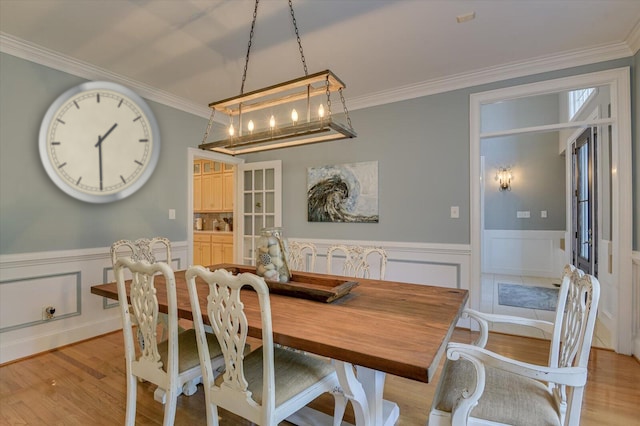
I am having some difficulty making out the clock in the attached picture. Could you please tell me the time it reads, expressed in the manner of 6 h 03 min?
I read 1 h 30 min
